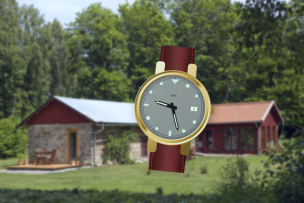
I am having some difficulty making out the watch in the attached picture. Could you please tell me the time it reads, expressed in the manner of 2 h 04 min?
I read 9 h 27 min
